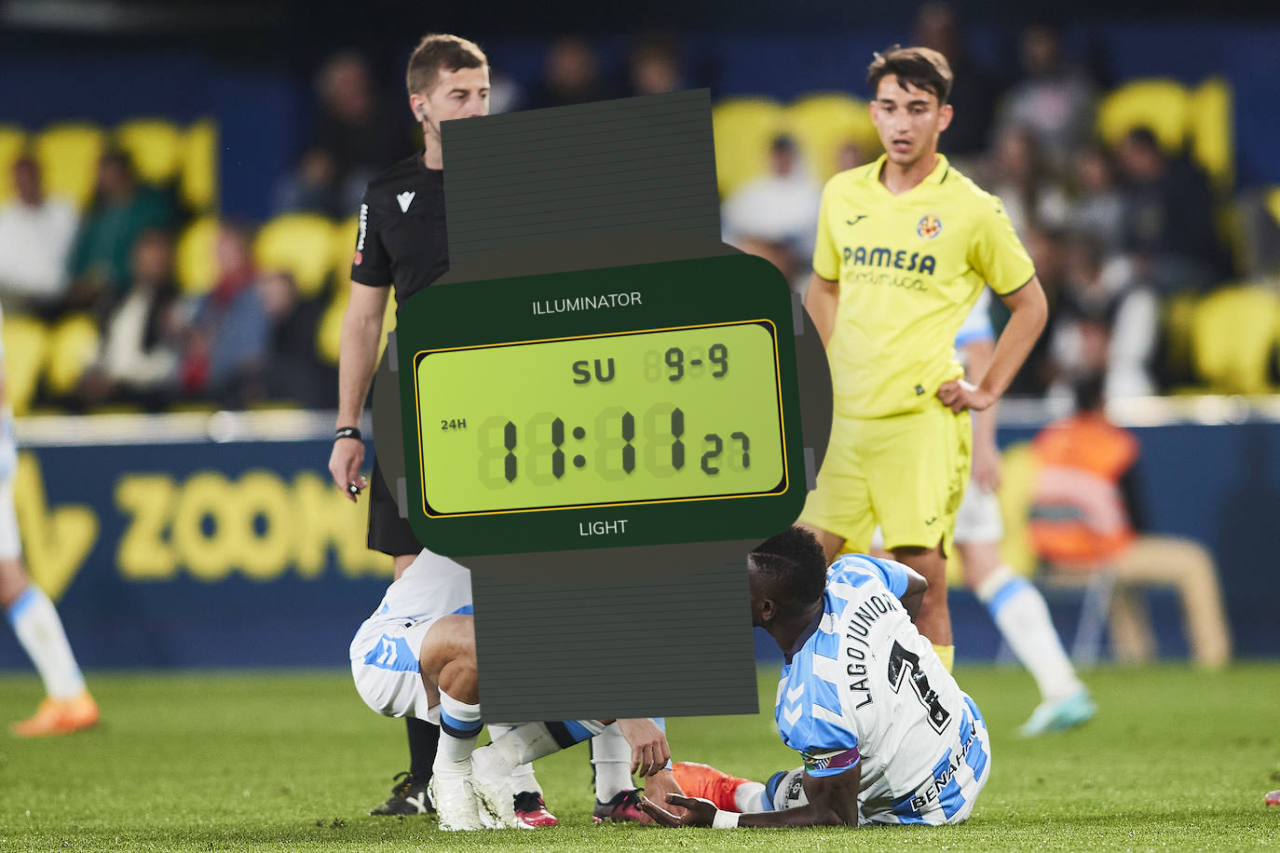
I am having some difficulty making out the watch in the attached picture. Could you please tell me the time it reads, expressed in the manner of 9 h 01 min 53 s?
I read 11 h 11 min 27 s
